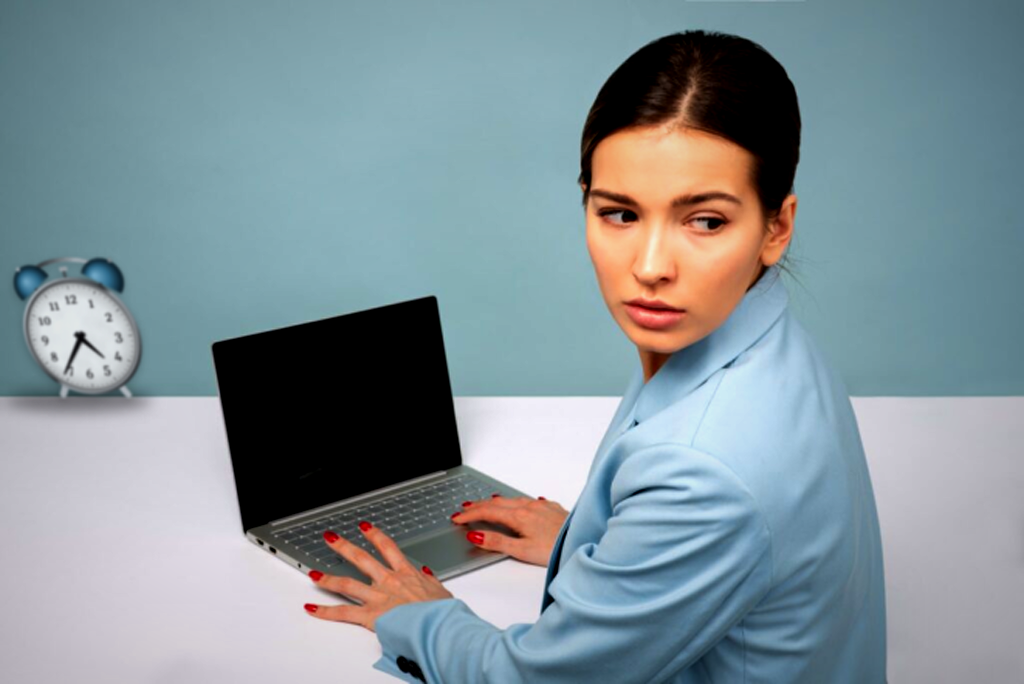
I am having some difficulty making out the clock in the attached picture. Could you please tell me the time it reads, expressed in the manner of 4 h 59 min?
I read 4 h 36 min
